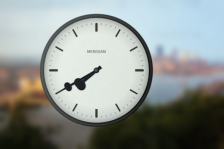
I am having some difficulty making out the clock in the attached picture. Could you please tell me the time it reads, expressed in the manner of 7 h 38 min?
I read 7 h 40 min
